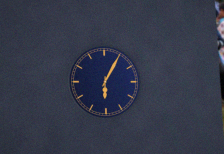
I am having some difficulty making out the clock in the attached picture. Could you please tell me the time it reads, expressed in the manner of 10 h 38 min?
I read 6 h 05 min
